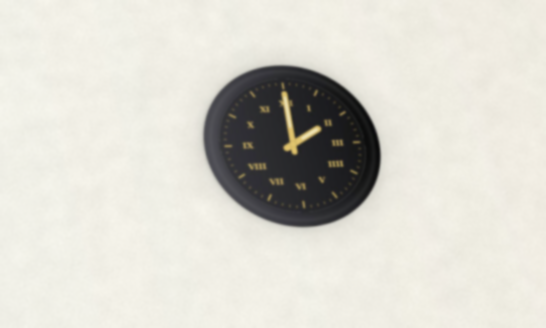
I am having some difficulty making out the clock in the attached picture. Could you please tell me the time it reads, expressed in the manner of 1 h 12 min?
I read 2 h 00 min
